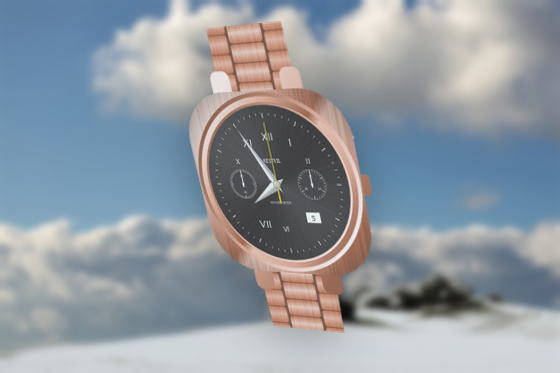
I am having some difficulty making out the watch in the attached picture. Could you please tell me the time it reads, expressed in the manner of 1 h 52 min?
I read 7 h 55 min
